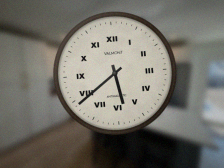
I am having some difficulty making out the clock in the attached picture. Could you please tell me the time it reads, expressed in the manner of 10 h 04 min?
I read 5 h 39 min
